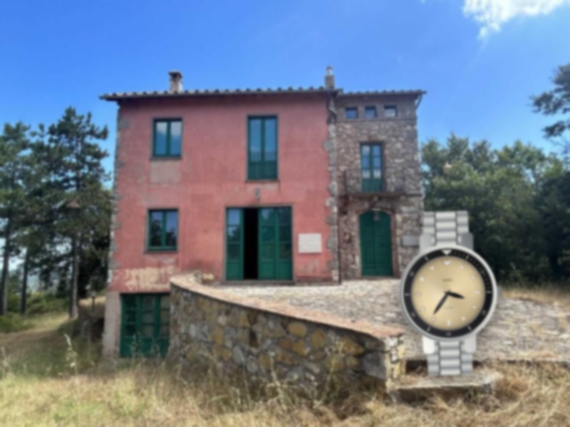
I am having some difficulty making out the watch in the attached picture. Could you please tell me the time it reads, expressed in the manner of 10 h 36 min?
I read 3 h 36 min
